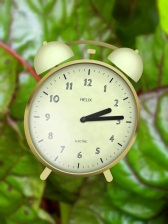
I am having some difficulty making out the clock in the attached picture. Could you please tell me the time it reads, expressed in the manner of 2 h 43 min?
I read 2 h 14 min
